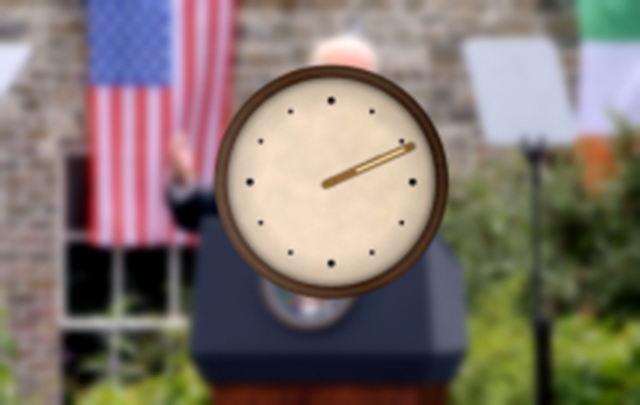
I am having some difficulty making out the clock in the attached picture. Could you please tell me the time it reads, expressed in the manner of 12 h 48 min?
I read 2 h 11 min
